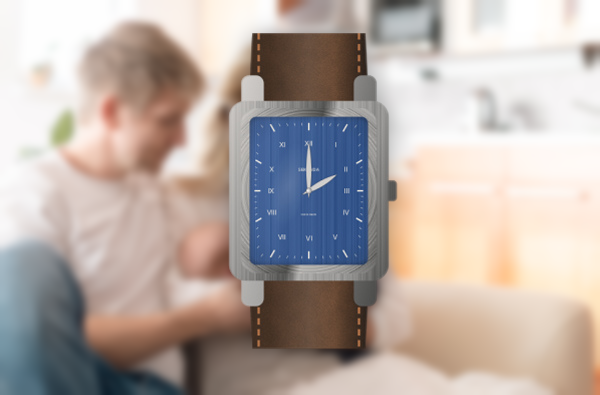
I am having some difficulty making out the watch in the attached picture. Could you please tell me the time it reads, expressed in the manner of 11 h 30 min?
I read 2 h 00 min
